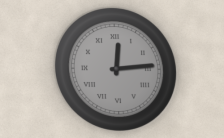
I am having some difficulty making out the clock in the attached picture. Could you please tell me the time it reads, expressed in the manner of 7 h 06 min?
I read 12 h 14 min
